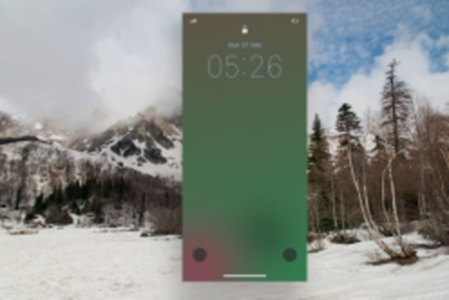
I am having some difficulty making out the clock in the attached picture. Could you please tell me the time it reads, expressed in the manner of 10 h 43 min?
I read 5 h 26 min
